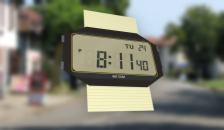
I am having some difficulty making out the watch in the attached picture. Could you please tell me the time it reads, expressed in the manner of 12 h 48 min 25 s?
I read 8 h 11 min 40 s
